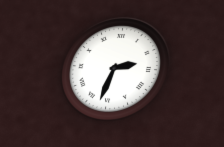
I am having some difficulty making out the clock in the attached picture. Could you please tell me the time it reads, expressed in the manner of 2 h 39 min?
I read 2 h 32 min
